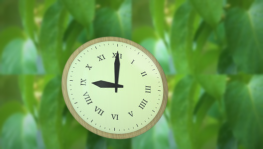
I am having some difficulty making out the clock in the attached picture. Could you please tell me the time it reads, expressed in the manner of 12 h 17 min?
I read 9 h 00 min
